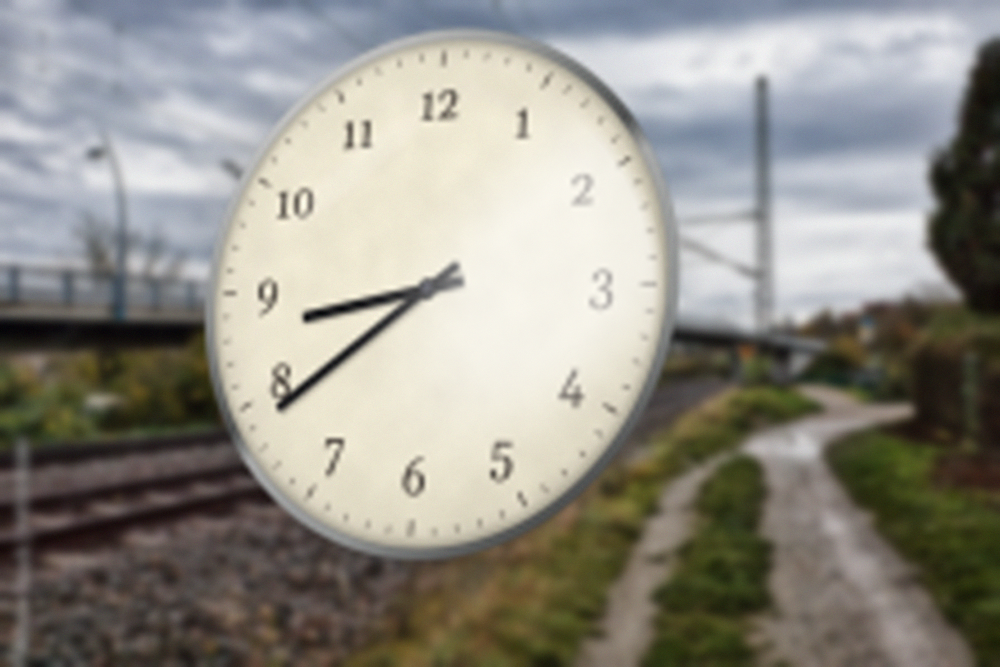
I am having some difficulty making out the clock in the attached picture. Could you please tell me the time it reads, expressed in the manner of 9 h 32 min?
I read 8 h 39 min
